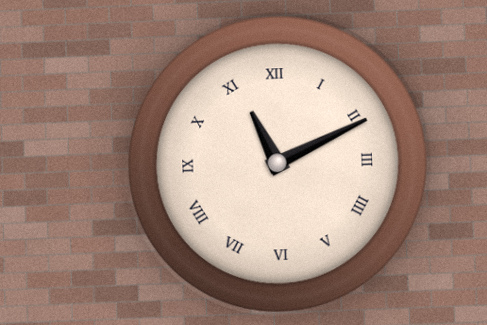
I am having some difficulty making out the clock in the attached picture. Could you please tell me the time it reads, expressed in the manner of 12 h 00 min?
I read 11 h 11 min
